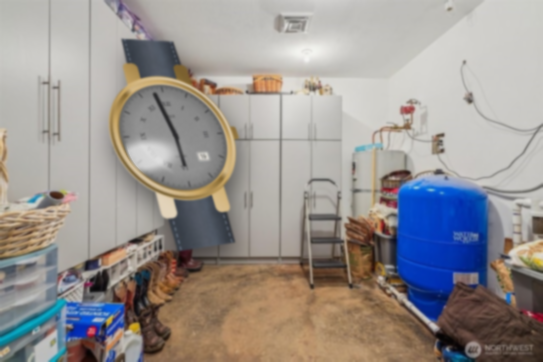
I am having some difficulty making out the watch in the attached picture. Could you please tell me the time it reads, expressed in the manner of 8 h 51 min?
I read 5 h 58 min
